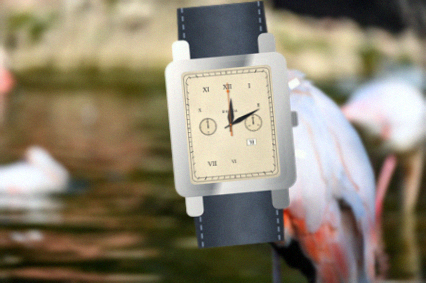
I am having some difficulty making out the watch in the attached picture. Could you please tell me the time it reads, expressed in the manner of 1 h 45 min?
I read 12 h 11 min
